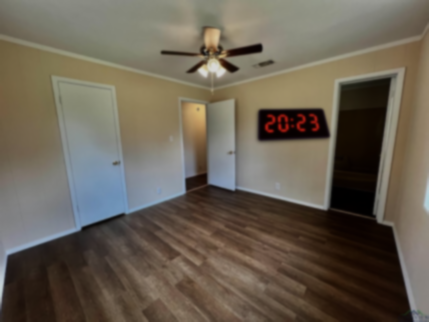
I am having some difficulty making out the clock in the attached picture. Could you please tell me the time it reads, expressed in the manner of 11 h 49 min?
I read 20 h 23 min
